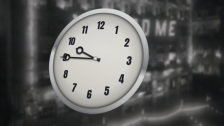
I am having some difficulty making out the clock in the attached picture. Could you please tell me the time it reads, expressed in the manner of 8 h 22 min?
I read 9 h 45 min
